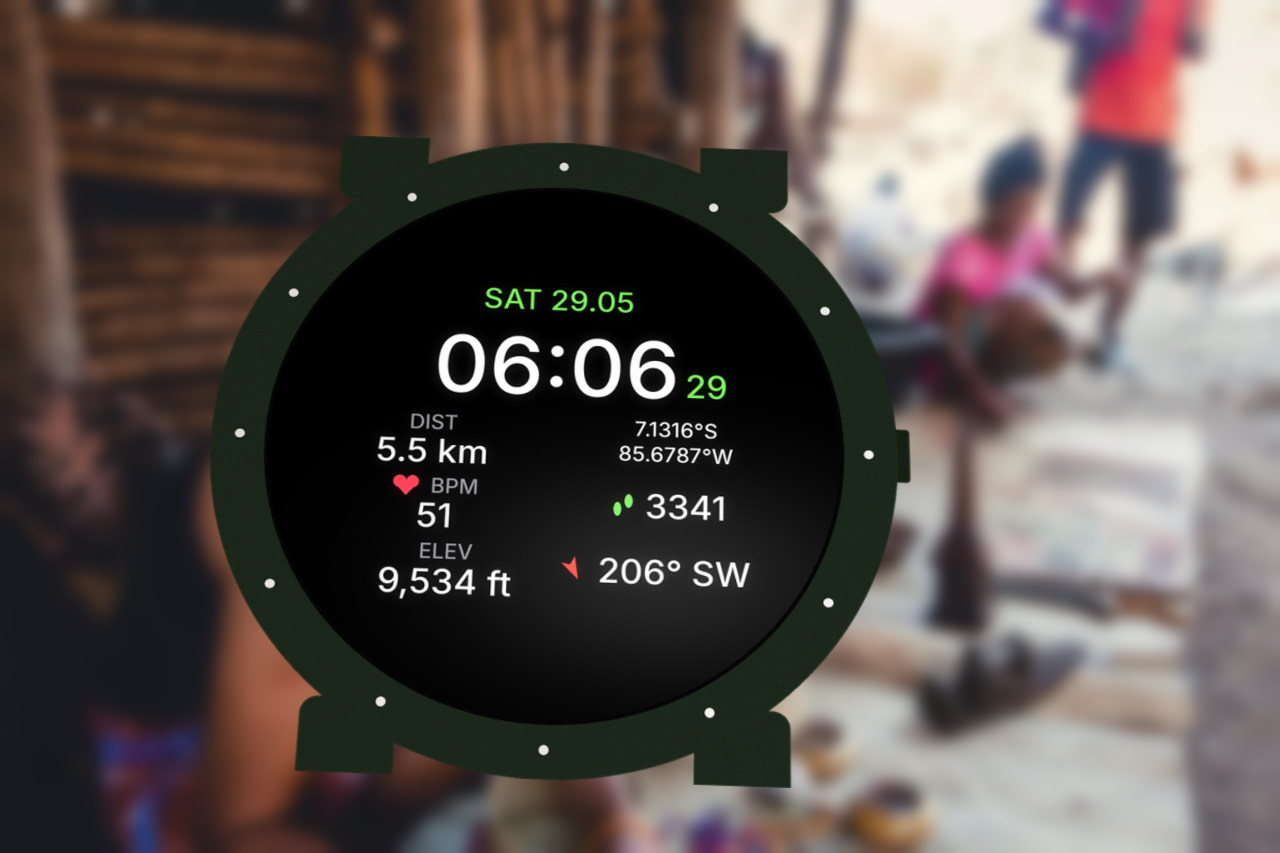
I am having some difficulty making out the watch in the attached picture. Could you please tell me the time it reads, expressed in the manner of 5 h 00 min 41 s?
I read 6 h 06 min 29 s
